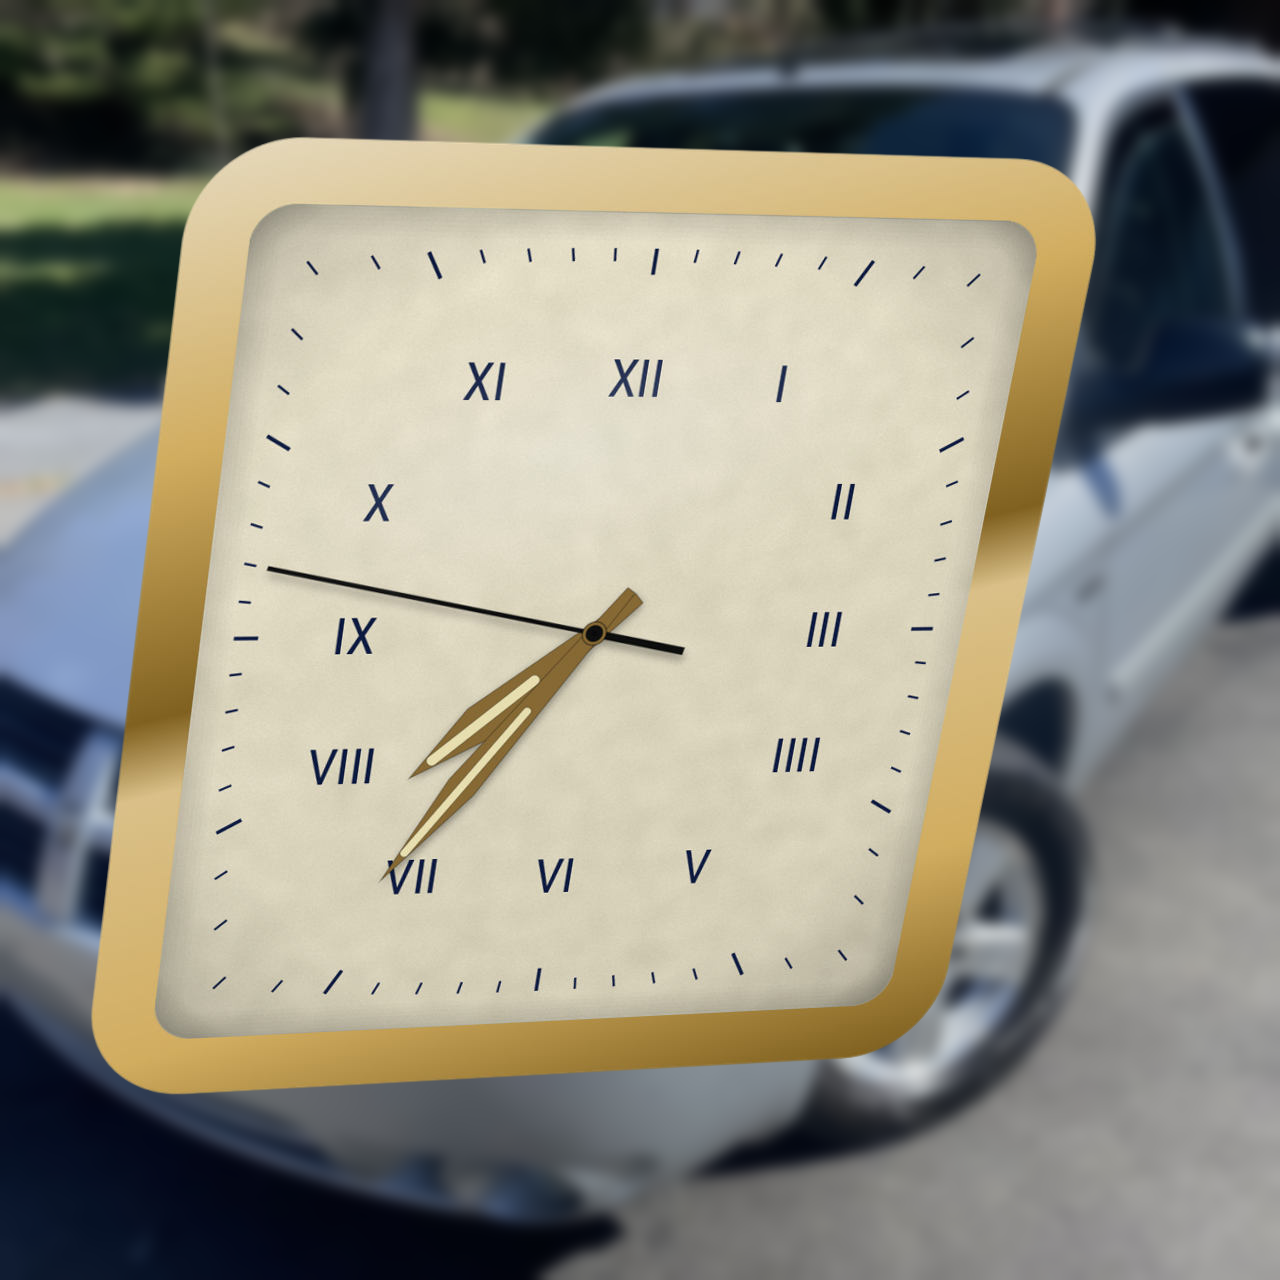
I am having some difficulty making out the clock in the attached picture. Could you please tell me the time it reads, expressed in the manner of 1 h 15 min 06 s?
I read 7 h 35 min 47 s
